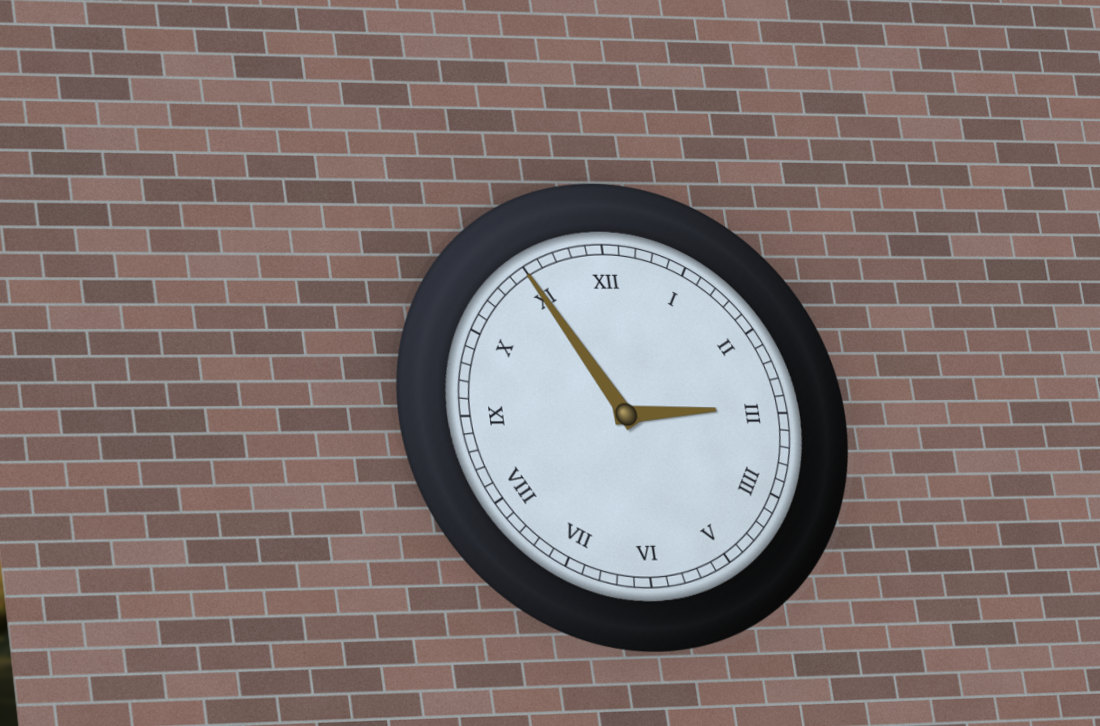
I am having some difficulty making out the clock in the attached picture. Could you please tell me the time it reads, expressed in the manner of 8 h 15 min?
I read 2 h 55 min
